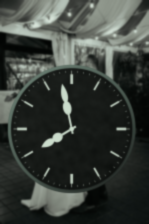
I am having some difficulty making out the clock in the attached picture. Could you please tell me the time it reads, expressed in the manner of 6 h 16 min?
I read 7 h 58 min
